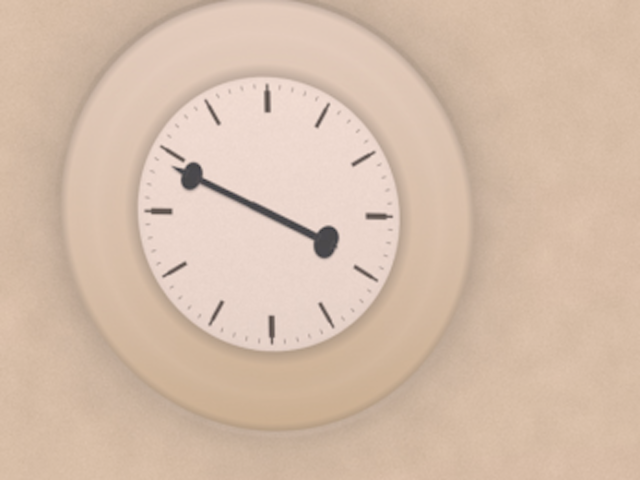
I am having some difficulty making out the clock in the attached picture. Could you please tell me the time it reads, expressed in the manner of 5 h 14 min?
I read 3 h 49 min
